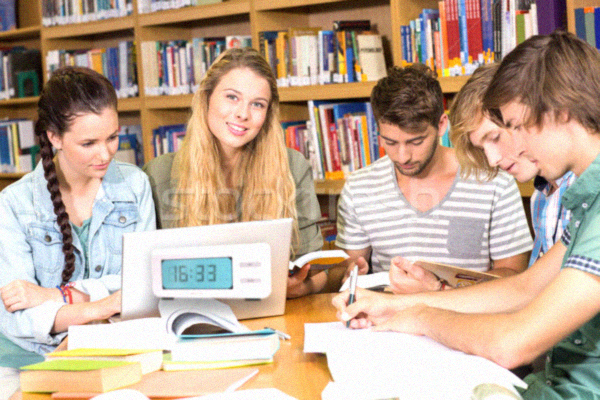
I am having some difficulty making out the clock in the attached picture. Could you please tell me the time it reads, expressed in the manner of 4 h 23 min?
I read 16 h 33 min
